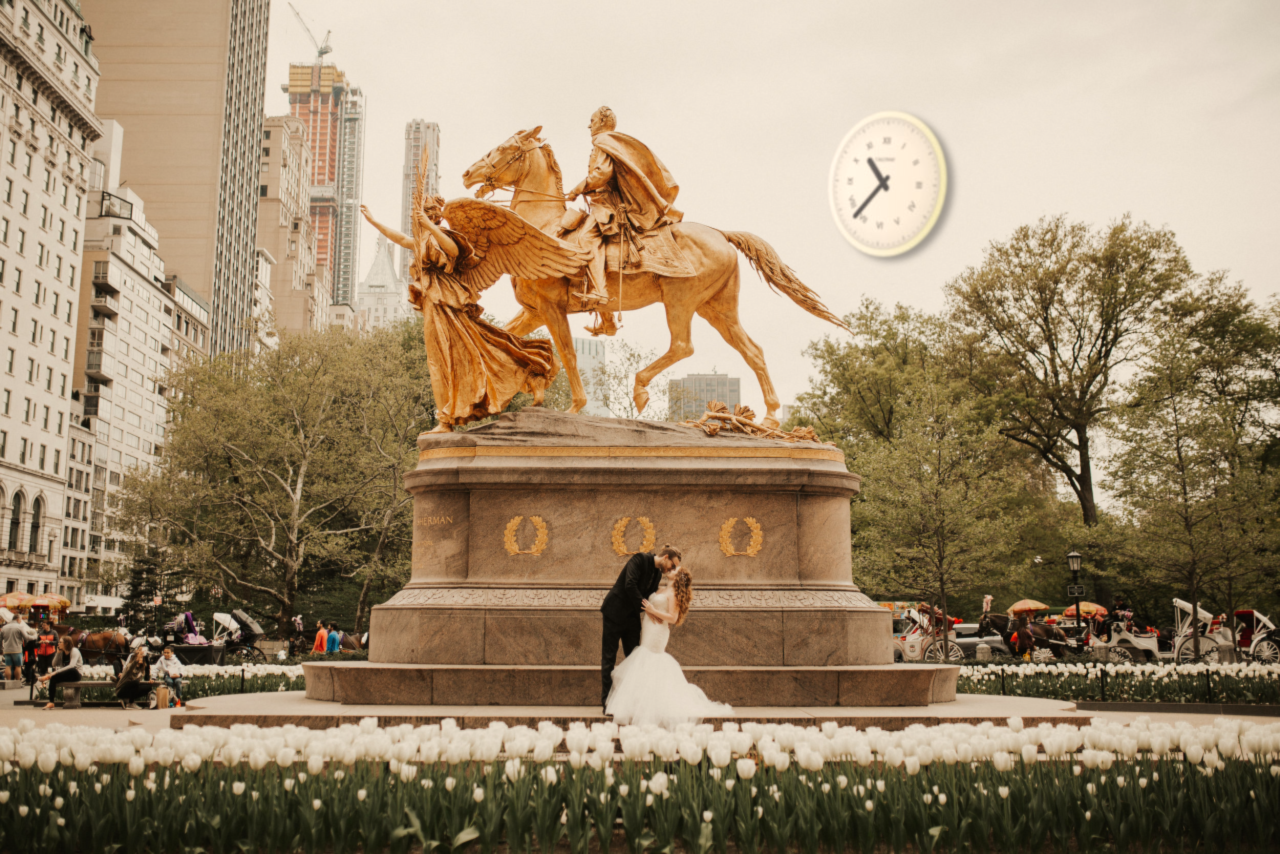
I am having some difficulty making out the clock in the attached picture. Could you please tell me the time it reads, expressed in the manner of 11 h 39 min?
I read 10 h 37 min
